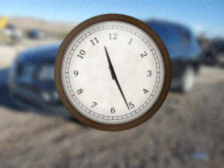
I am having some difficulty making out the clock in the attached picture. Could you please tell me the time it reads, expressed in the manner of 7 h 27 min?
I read 11 h 26 min
